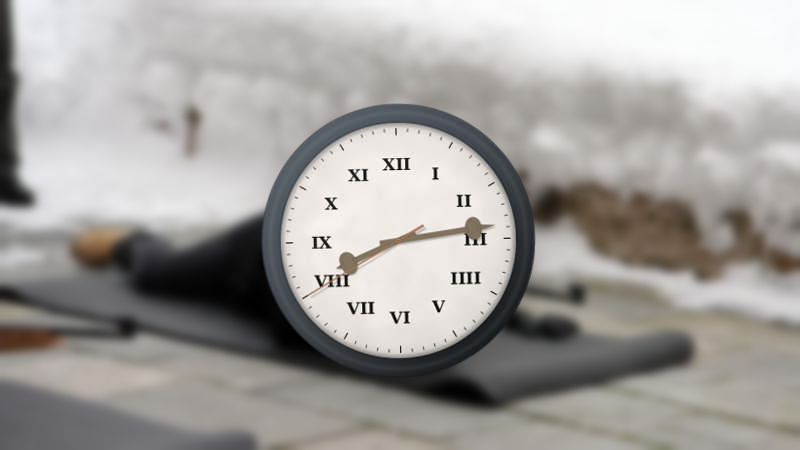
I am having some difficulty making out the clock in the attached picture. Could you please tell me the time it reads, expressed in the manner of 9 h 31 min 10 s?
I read 8 h 13 min 40 s
